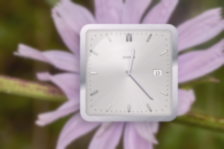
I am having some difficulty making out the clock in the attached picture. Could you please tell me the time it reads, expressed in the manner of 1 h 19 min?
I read 12 h 23 min
